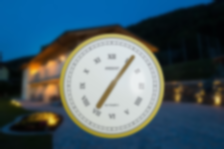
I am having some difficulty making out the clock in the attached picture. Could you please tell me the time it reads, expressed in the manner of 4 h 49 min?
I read 7 h 06 min
